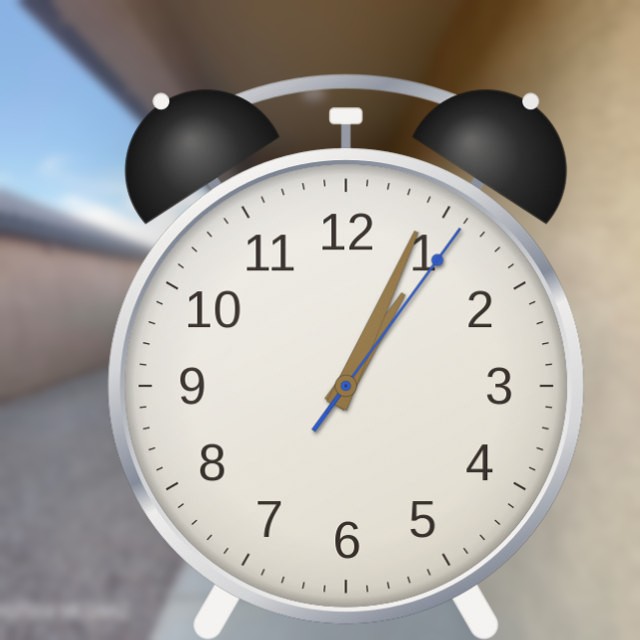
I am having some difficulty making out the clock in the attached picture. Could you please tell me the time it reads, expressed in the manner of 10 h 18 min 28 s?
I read 1 h 04 min 06 s
